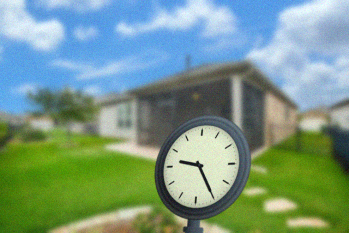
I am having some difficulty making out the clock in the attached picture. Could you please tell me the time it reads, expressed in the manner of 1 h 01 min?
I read 9 h 25 min
